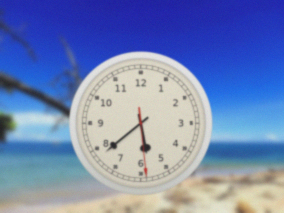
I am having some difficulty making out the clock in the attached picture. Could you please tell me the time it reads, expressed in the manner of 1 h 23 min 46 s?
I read 5 h 38 min 29 s
